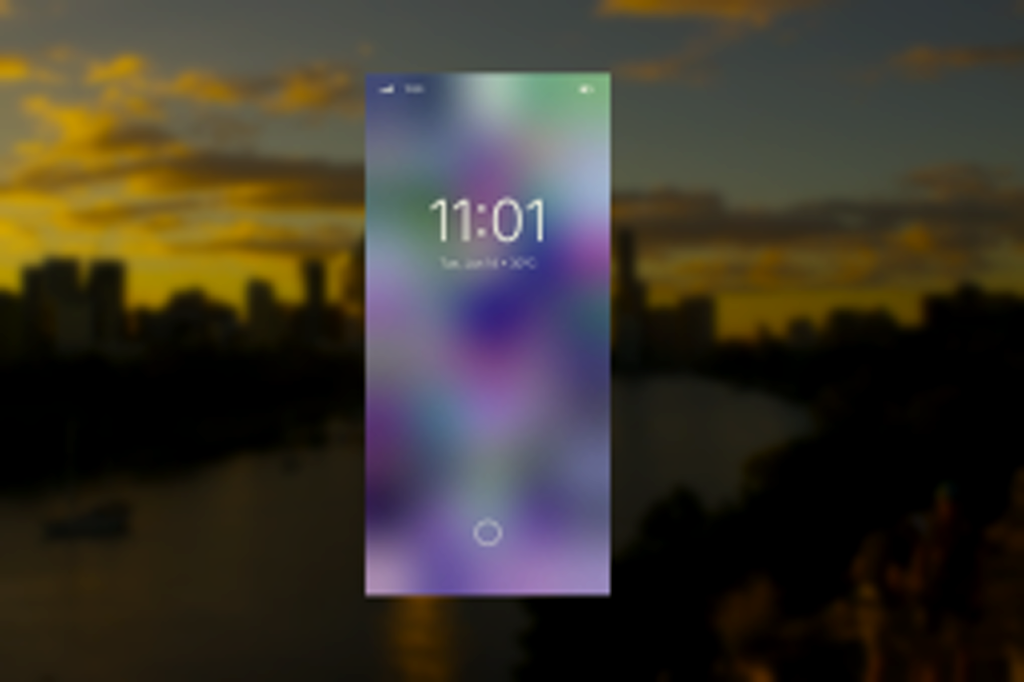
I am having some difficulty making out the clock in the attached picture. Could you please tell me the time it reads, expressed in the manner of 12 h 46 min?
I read 11 h 01 min
